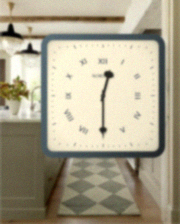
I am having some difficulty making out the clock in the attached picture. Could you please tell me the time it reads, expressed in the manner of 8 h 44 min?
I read 12 h 30 min
